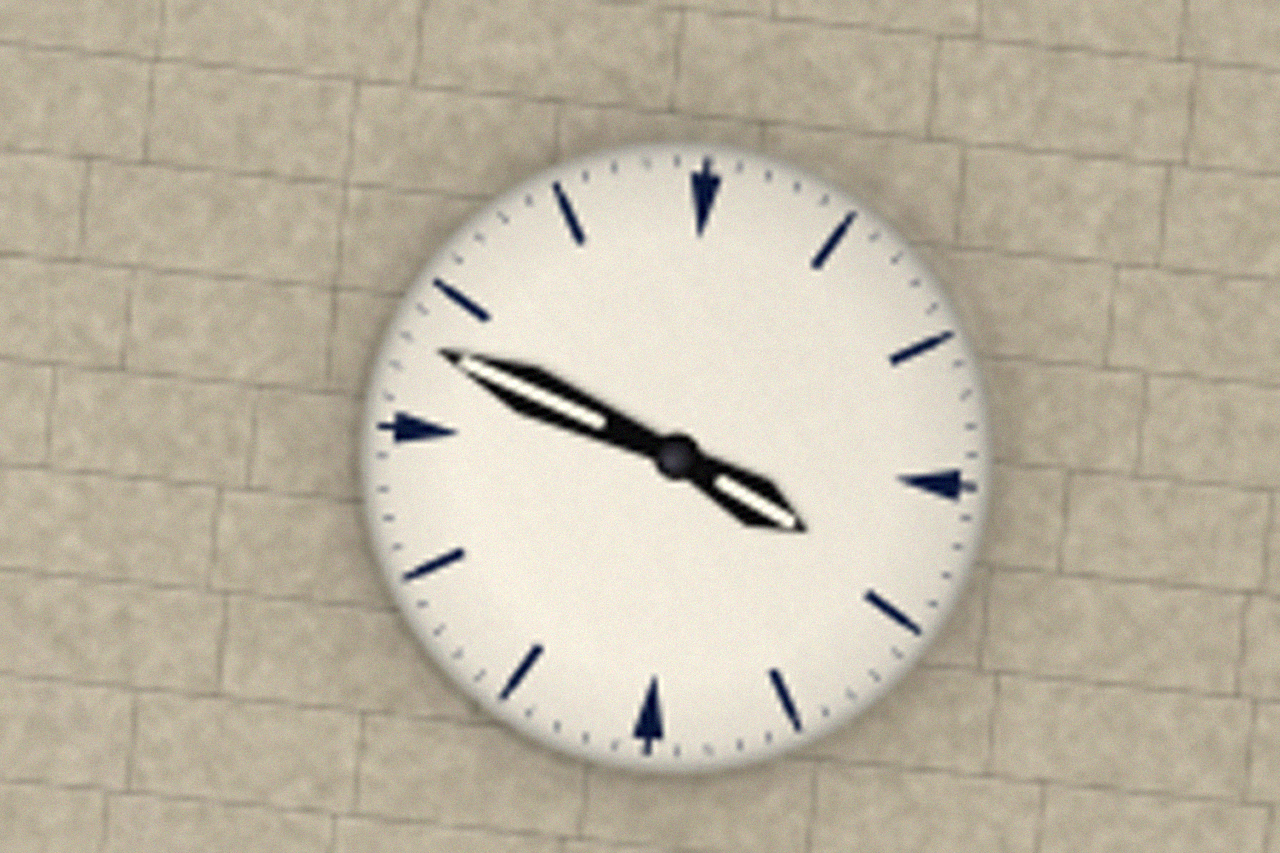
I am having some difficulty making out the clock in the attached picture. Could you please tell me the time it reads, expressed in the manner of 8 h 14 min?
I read 3 h 48 min
